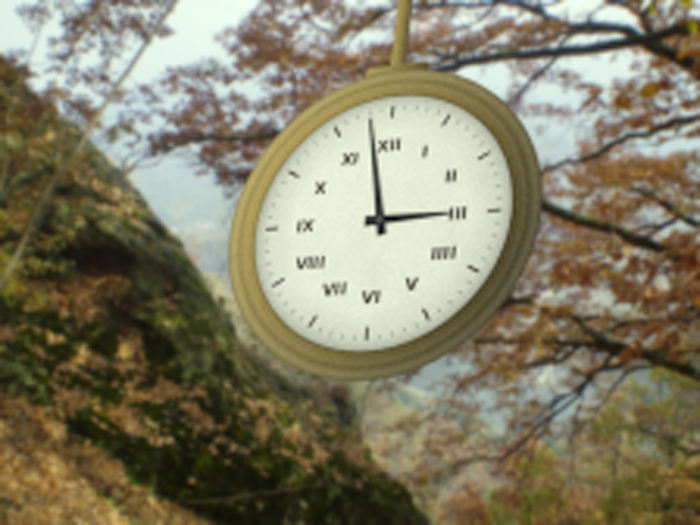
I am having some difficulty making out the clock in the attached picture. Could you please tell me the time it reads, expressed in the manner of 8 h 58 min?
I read 2 h 58 min
